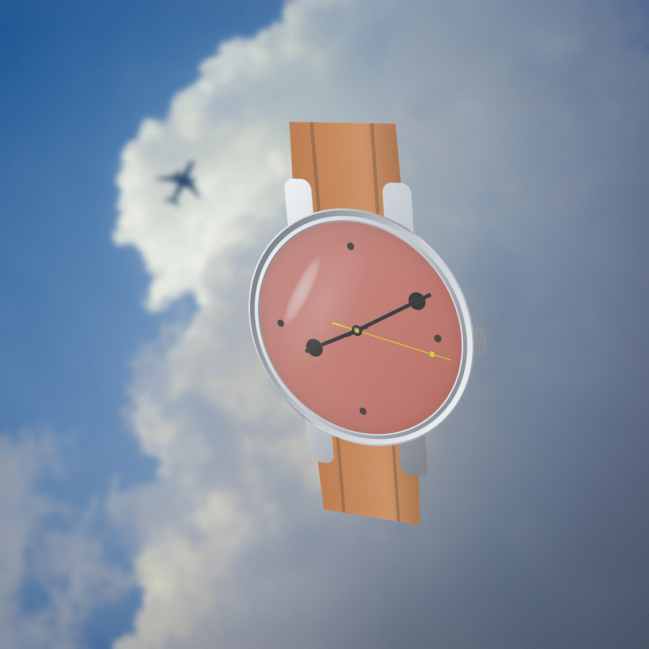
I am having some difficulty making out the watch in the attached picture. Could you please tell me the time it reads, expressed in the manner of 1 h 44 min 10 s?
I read 8 h 10 min 17 s
